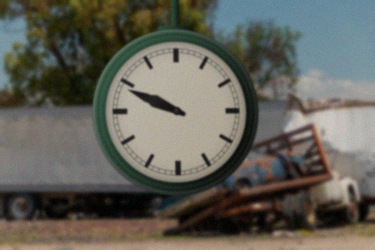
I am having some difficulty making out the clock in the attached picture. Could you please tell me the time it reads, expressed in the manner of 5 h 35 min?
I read 9 h 49 min
